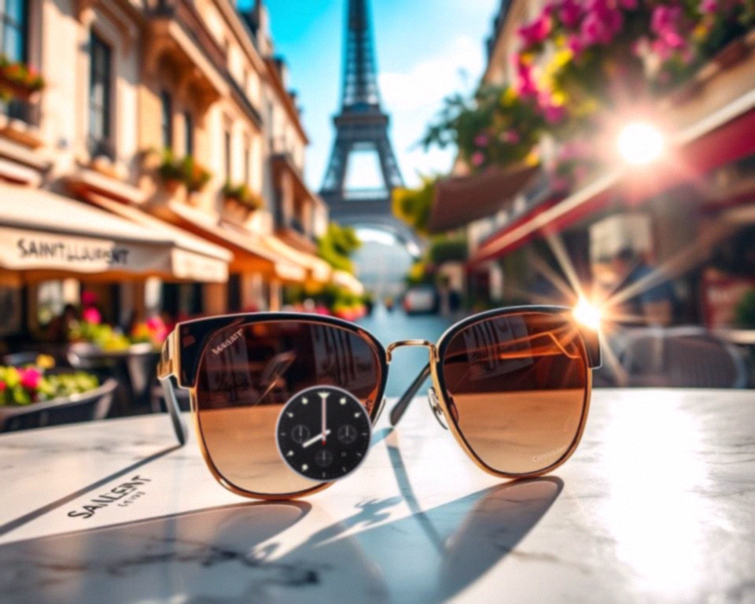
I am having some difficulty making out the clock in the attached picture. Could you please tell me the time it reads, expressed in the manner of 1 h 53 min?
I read 8 h 00 min
